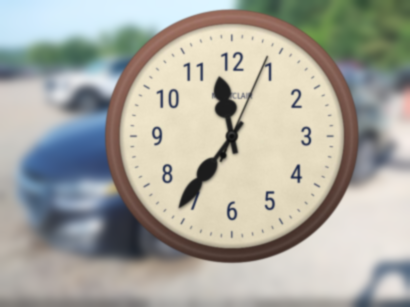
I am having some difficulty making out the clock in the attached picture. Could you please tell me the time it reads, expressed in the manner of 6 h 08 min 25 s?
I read 11 h 36 min 04 s
